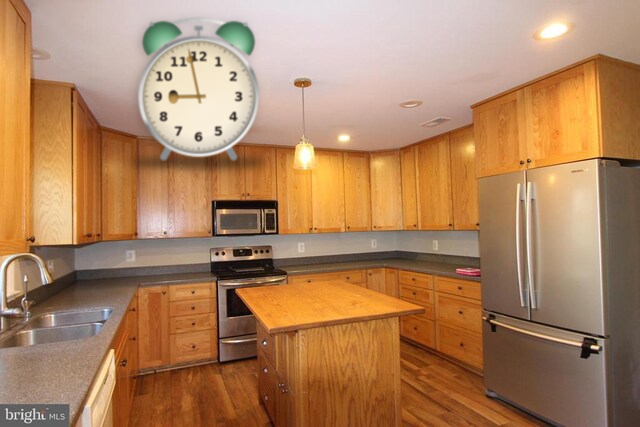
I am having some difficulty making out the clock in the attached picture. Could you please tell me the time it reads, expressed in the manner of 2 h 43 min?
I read 8 h 58 min
